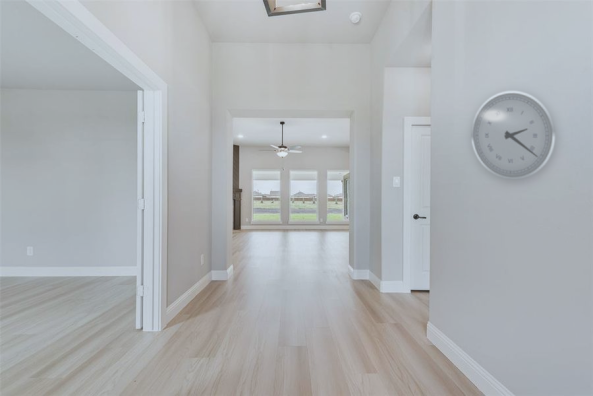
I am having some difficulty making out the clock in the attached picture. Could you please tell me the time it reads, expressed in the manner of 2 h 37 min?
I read 2 h 21 min
